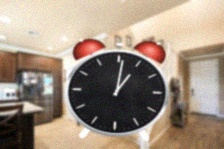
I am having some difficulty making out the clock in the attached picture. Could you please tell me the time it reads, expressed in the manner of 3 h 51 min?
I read 1 h 01 min
